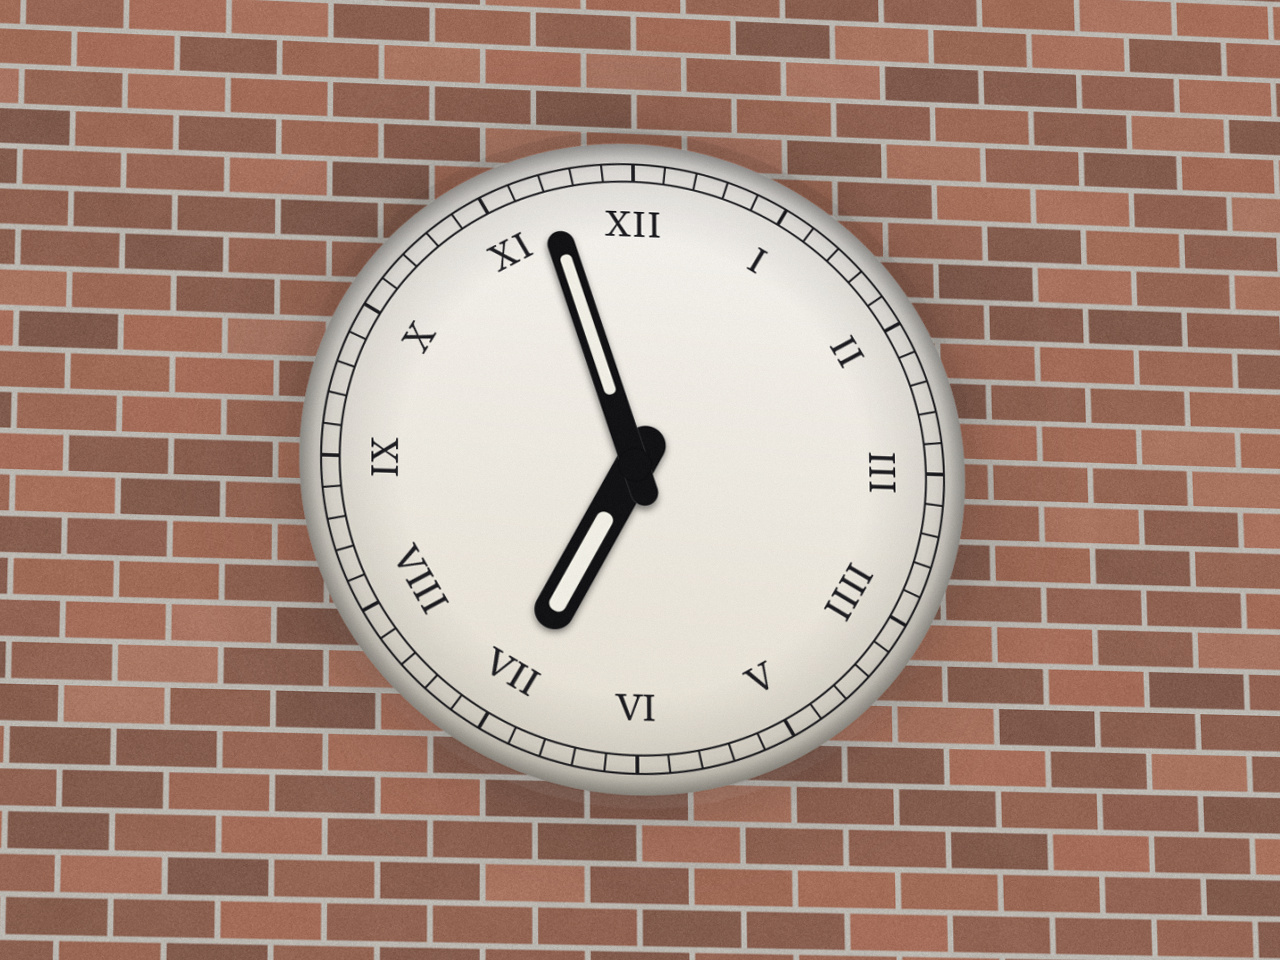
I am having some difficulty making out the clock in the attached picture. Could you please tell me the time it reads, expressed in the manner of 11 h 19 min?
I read 6 h 57 min
